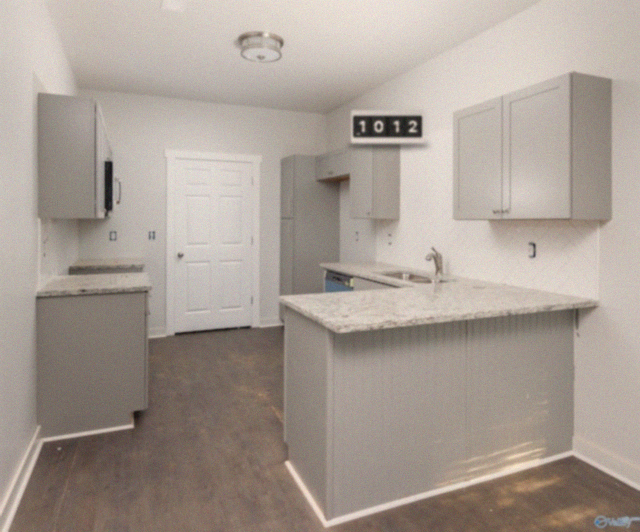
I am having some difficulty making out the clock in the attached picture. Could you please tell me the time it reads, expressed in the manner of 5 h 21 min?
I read 10 h 12 min
